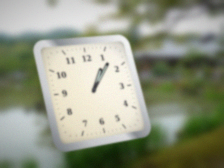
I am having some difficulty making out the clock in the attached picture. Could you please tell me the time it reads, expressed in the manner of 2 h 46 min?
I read 1 h 07 min
